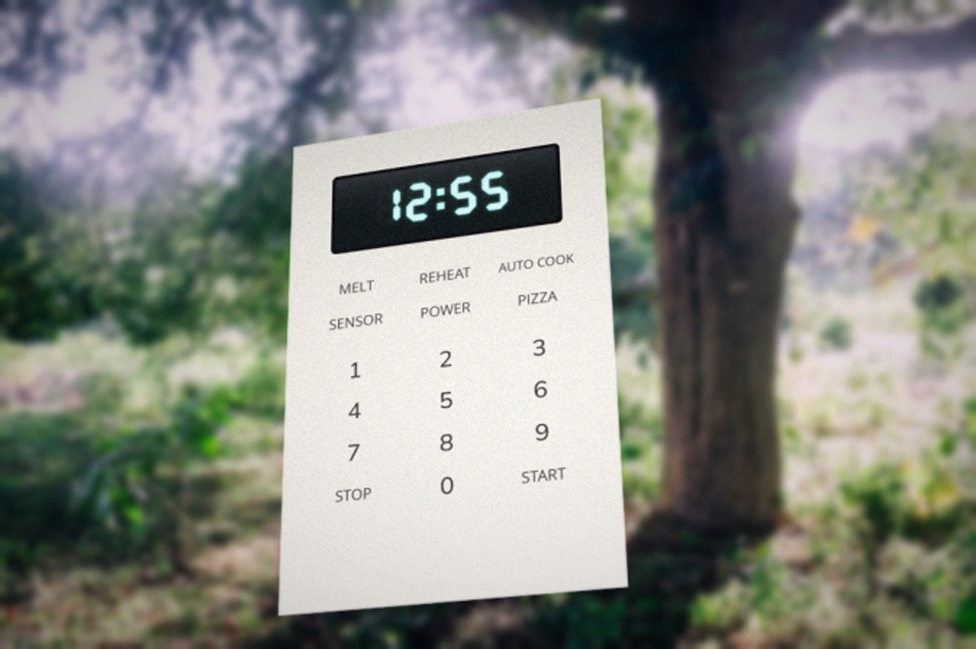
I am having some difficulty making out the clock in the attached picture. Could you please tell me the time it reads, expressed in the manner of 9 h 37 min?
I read 12 h 55 min
